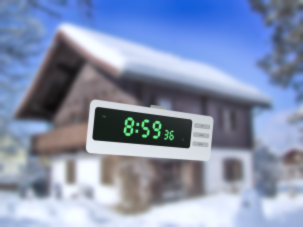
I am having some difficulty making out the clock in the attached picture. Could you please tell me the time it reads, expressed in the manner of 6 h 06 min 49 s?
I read 8 h 59 min 36 s
